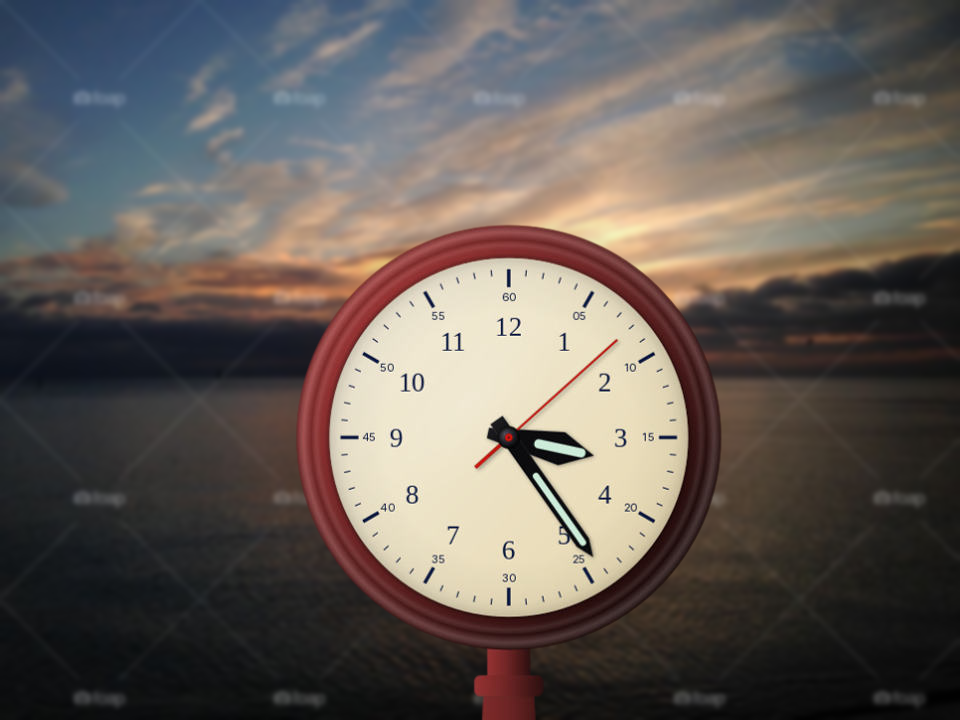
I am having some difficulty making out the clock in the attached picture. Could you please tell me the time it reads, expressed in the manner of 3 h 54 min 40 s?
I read 3 h 24 min 08 s
